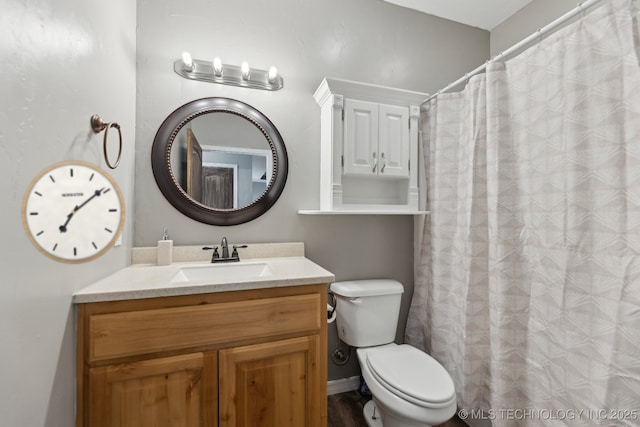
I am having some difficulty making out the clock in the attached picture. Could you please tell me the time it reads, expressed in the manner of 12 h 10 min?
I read 7 h 09 min
